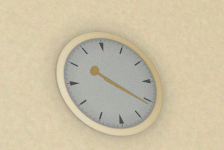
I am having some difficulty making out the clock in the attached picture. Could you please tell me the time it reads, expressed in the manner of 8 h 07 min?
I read 10 h 21 min
